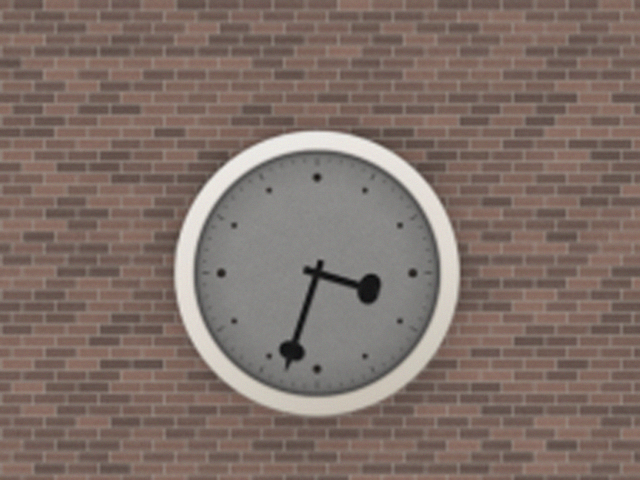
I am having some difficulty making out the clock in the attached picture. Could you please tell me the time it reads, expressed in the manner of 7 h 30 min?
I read 3 h 33 min
